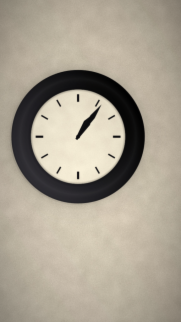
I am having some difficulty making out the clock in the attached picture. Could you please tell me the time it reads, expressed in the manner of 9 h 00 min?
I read 1 h 06 min
